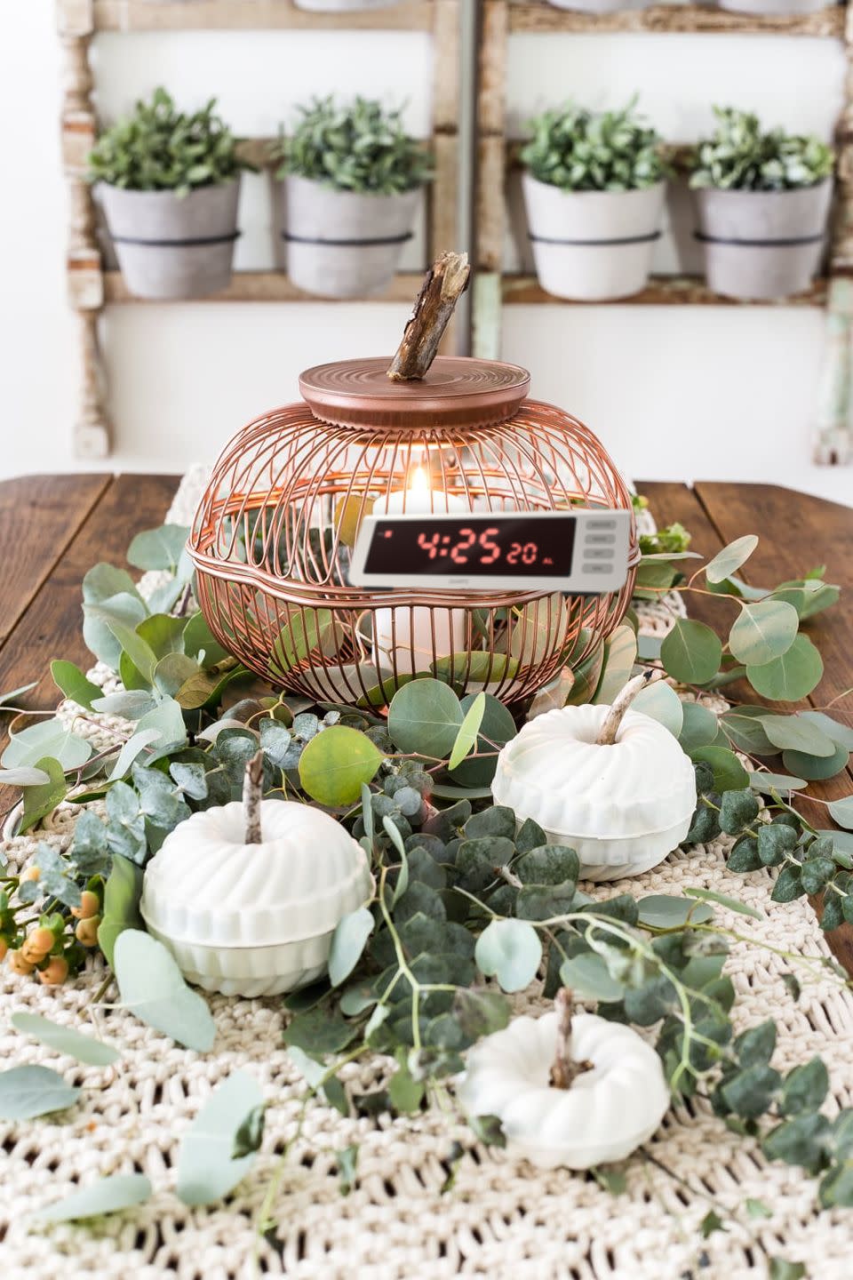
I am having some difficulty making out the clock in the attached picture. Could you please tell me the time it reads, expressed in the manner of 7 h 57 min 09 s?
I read 4 h 25 min 20 s
